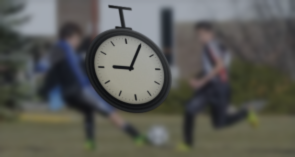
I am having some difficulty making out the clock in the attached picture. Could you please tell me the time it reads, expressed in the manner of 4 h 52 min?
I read 9 h 05 min
